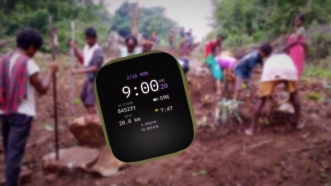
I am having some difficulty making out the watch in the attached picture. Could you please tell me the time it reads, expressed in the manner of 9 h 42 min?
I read 9 h 00 min
